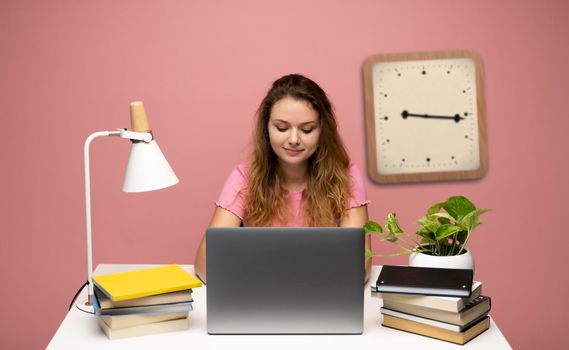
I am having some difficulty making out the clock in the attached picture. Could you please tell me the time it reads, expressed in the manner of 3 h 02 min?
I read 9 h 16 min
